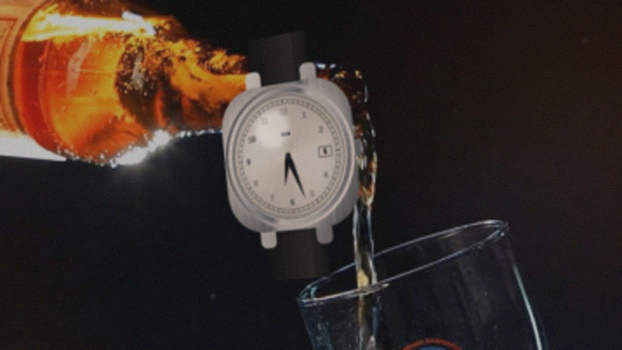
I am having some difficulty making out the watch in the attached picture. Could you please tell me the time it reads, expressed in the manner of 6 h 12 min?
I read 6 h 27 min
